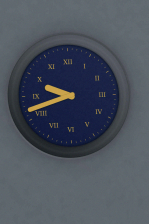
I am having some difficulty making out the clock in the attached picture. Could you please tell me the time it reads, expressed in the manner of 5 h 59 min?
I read 9 h 42 min
